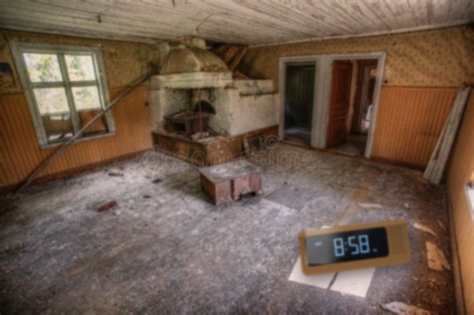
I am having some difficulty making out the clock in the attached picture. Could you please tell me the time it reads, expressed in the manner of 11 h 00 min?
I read 8 h 58 min
